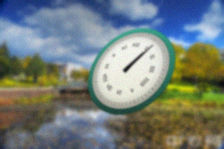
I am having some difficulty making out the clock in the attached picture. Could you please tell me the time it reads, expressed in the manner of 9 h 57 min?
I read 1 h 06 min
